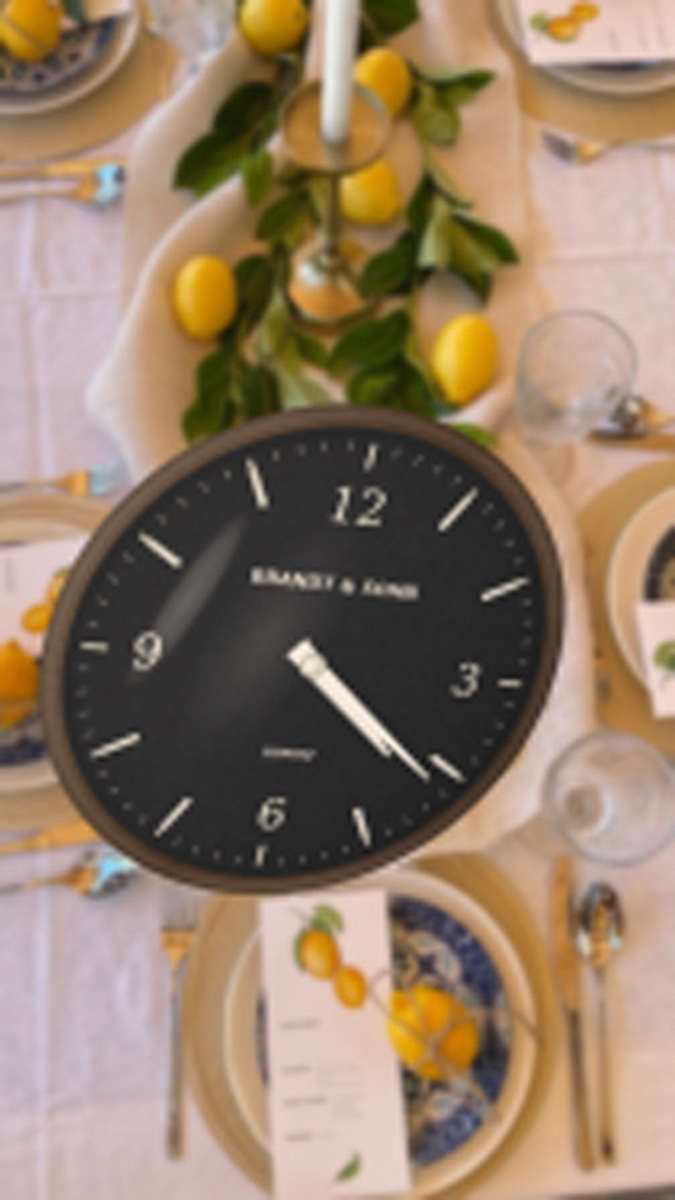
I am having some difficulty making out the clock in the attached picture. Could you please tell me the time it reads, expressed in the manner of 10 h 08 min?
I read 4 h 21 min
